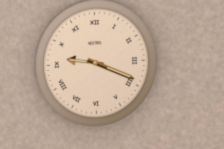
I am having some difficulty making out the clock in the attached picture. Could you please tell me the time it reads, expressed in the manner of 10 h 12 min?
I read 9 h 19 min
